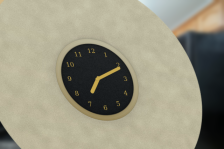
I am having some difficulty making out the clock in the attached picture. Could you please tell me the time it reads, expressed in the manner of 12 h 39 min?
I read 7 h 11 min
